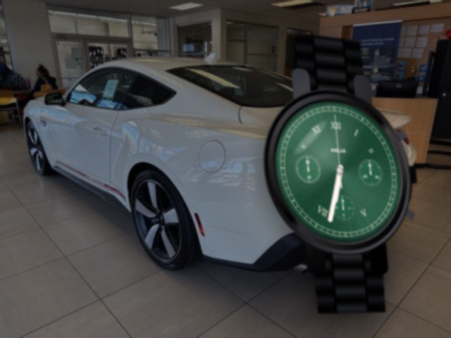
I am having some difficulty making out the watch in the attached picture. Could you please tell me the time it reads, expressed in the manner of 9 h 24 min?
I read 6 h 33 min
